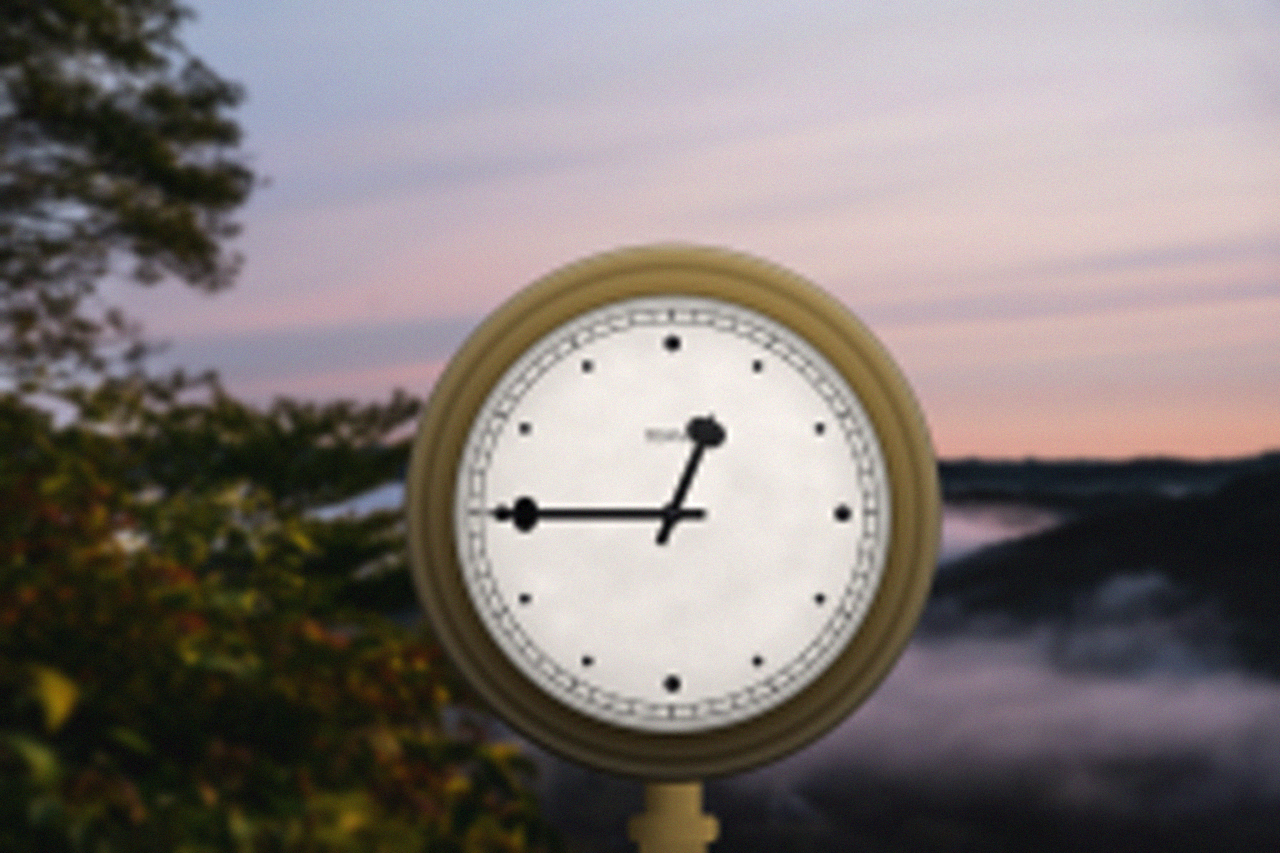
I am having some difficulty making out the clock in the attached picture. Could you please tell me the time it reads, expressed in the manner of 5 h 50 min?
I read 12 h 45 min
